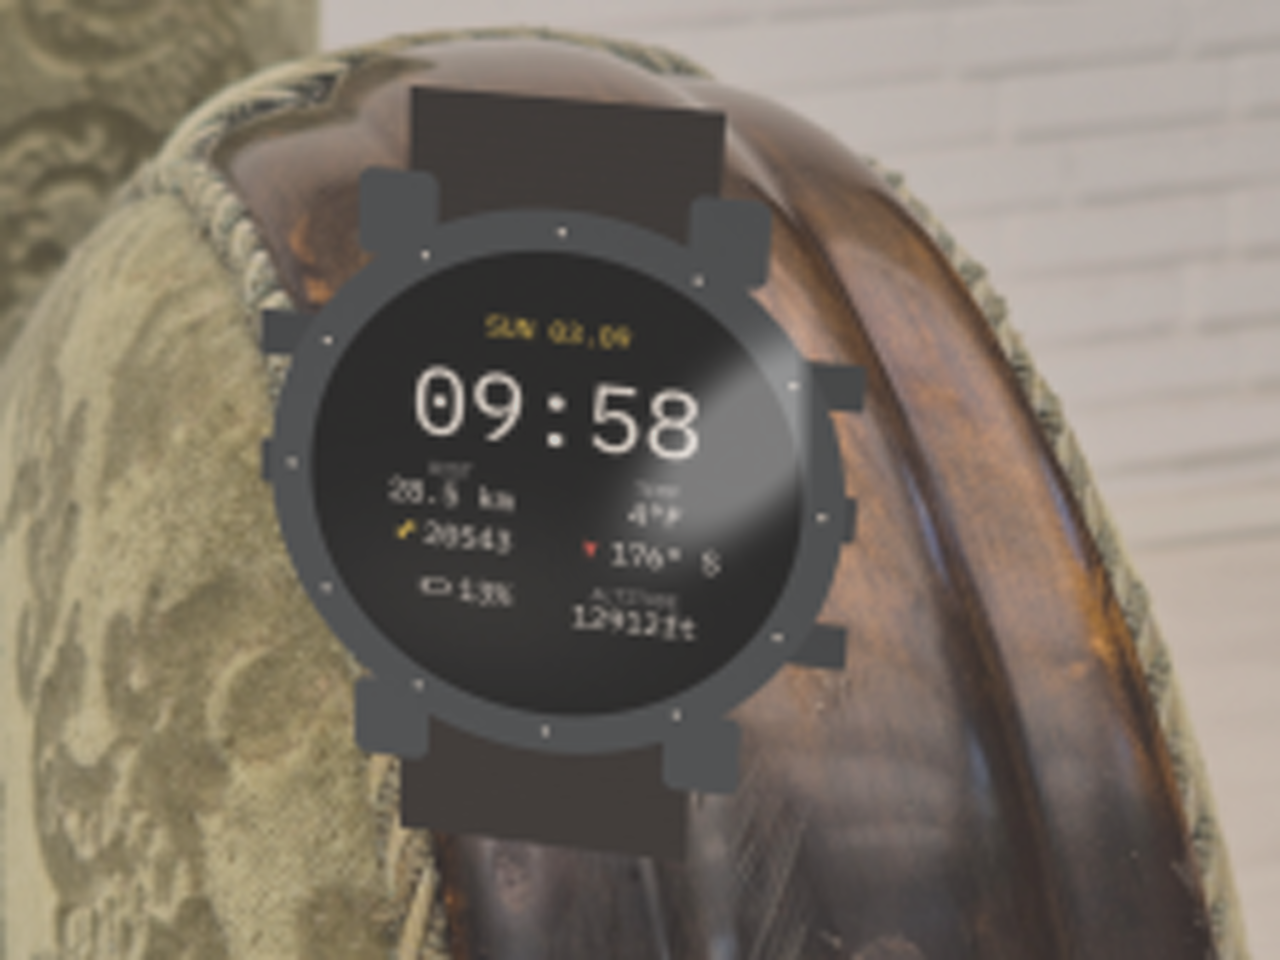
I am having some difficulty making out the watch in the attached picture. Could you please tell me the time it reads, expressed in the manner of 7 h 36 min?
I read 9 h 58 min
